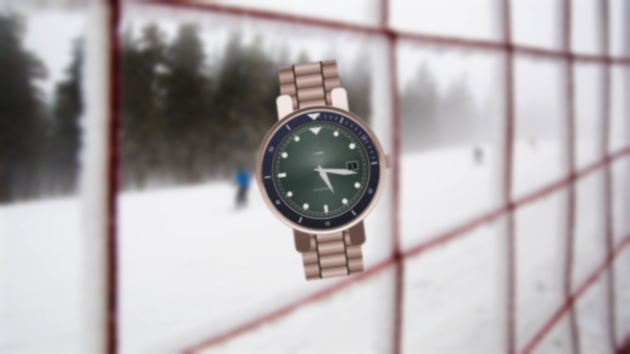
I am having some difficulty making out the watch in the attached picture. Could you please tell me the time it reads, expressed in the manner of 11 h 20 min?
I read 5 h 17 min
